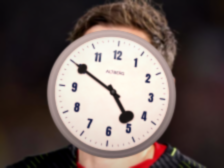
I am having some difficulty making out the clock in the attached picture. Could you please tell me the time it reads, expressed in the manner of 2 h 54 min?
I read 4 h 50 min
